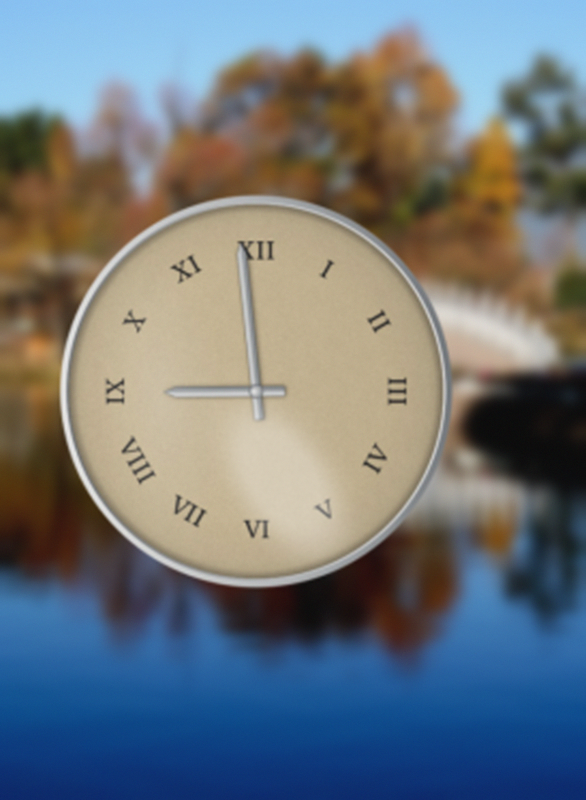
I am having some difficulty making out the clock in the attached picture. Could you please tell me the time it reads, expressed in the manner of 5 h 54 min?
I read 8 h 59 min
